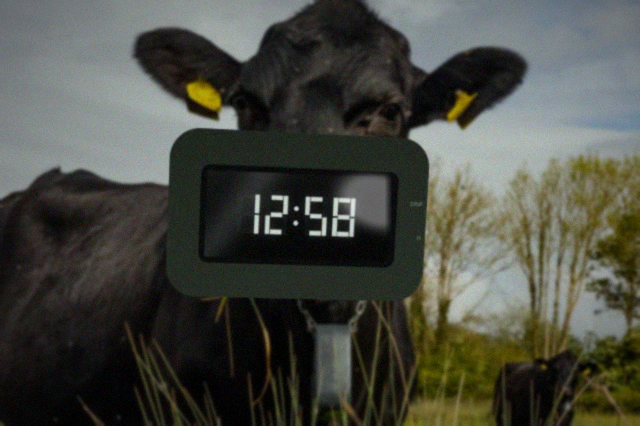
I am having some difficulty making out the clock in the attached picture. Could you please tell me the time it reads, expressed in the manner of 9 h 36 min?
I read 12 h 58 min
